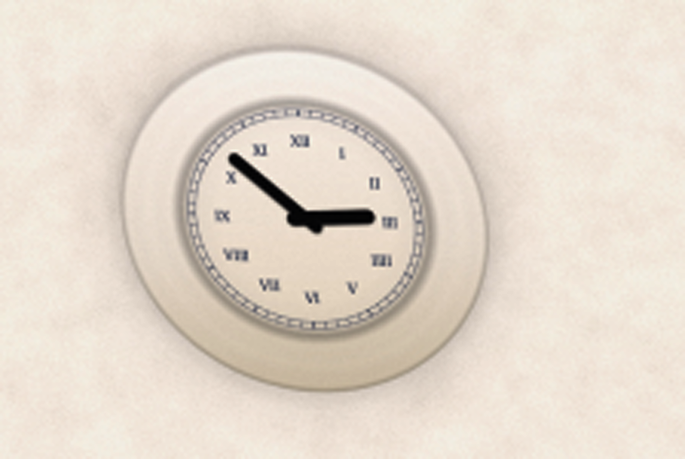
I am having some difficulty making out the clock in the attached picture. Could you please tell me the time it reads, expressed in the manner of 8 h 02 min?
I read 2 h 52 min
